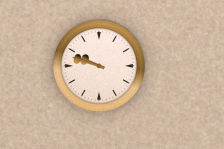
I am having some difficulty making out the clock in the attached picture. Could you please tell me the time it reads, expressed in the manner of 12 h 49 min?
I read 9 h 48 min
